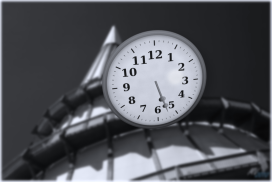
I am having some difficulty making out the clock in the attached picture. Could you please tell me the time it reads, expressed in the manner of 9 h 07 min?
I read 5 h 27 min
